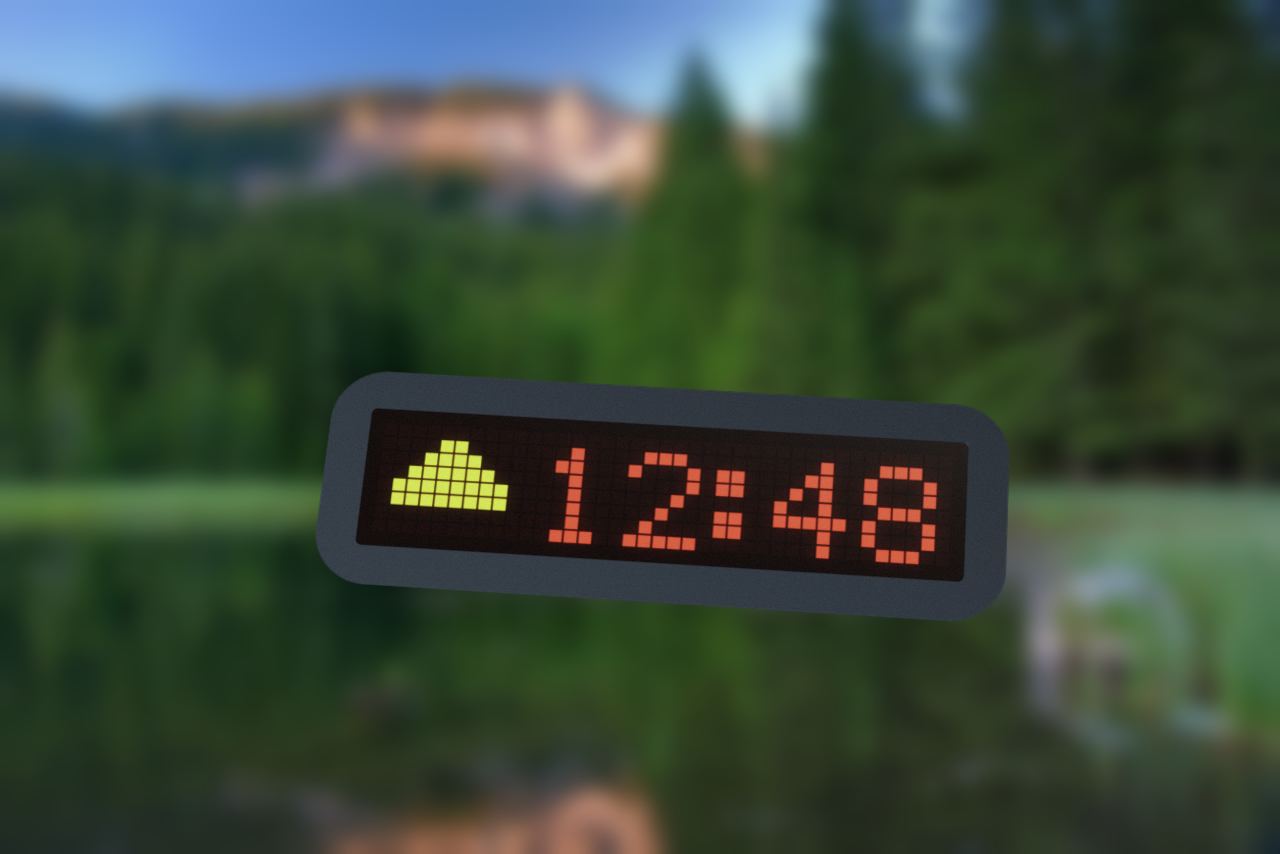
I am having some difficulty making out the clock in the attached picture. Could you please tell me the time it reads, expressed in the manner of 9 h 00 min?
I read 12 h 48 min
